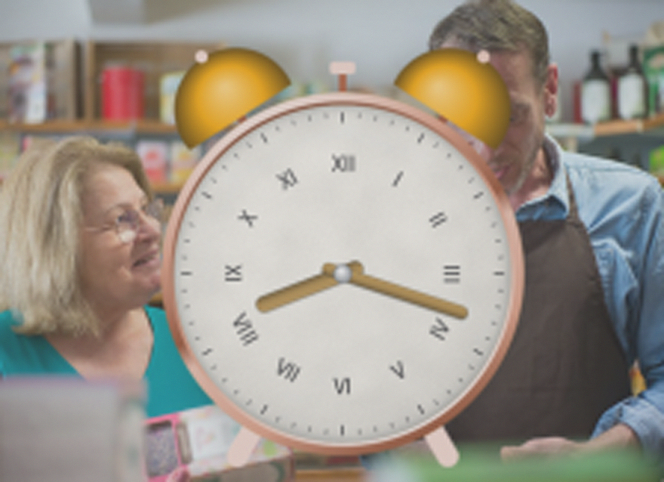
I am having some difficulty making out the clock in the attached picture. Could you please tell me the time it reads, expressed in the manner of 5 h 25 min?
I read 8 h 18 min
